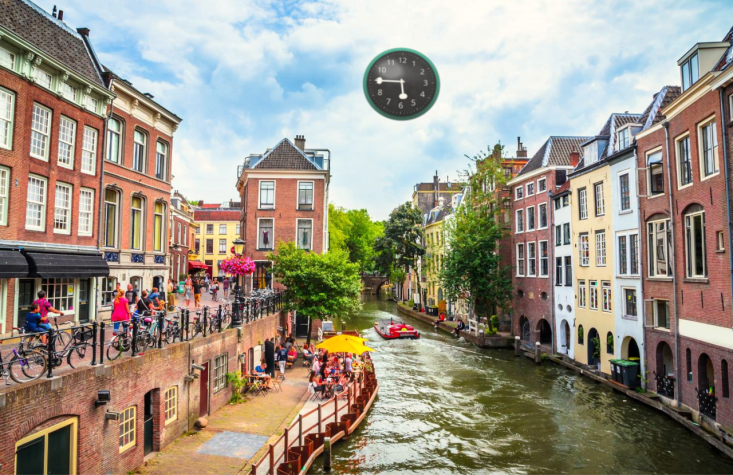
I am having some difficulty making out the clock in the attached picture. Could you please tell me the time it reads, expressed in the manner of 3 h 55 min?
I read 5 h 45 min
